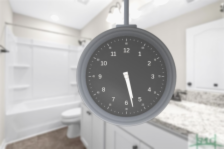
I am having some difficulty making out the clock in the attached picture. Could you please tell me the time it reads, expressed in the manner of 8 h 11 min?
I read 5 h 28 min
